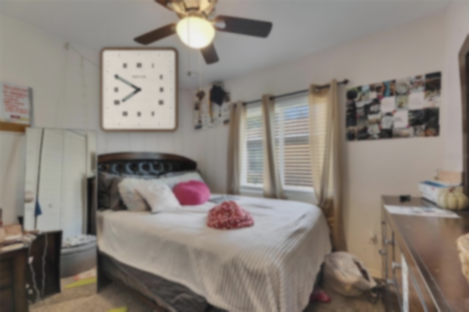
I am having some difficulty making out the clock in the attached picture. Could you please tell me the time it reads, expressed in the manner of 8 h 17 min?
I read 7 h 50 min
